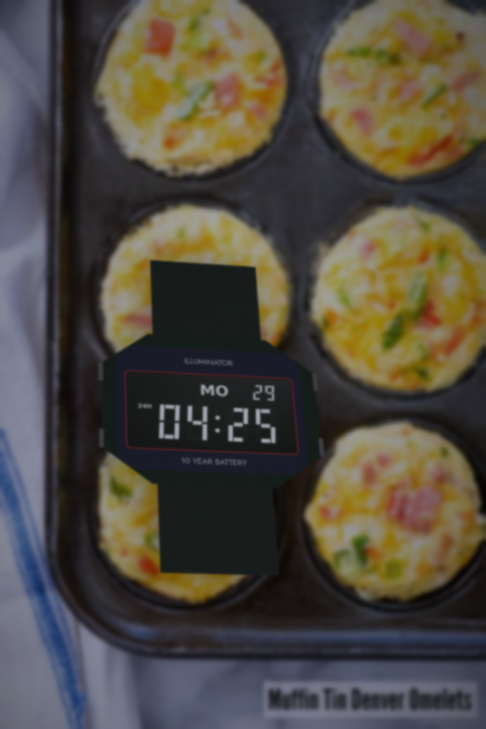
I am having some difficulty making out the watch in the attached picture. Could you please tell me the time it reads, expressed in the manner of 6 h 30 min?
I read 4 h 25 min
